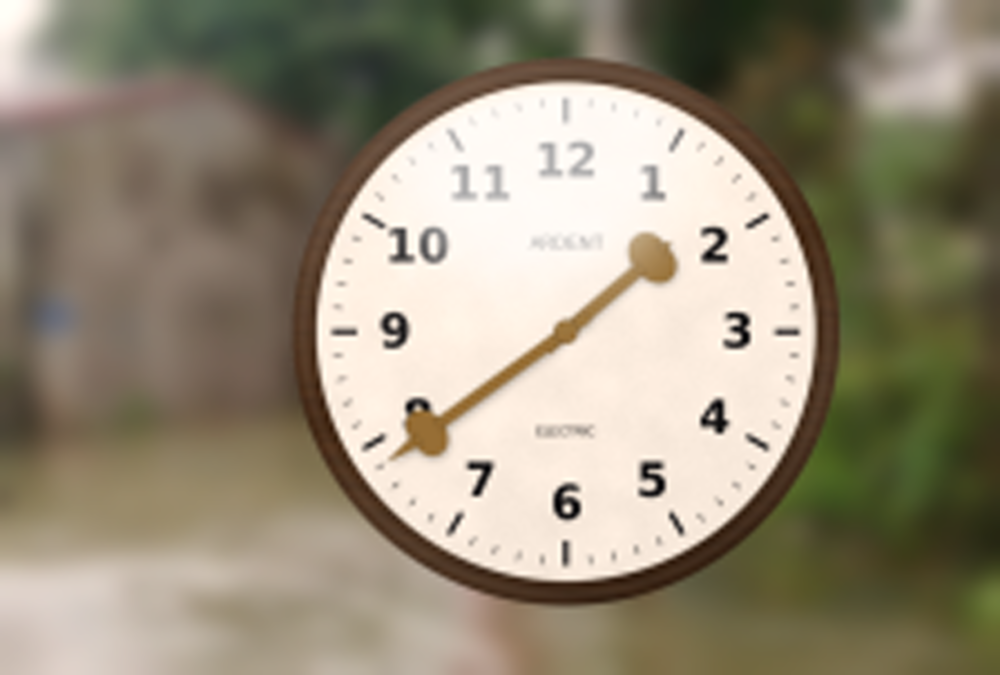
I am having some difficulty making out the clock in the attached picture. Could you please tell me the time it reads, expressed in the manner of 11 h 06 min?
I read 1 h 39 min
